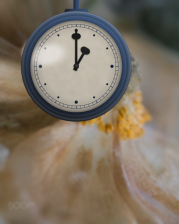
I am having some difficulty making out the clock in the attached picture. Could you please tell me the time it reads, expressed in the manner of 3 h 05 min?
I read 1 h 00 min
